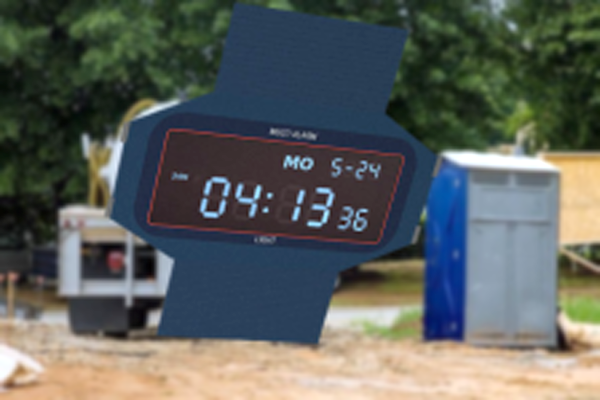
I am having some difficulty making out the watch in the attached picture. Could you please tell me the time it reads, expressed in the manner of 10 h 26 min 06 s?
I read 4 h 13 min 36 s
